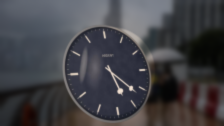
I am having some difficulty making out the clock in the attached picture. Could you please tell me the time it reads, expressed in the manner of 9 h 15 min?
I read 5 h 22 min
